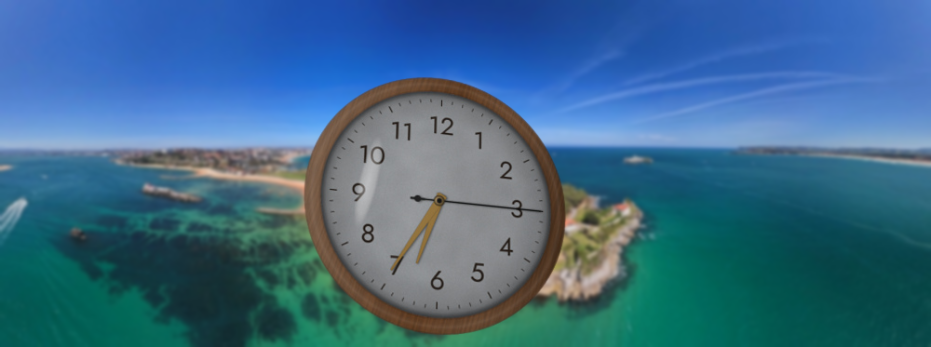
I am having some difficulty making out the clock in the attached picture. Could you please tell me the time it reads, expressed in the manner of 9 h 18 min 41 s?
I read 6 h 35 min 15 s
